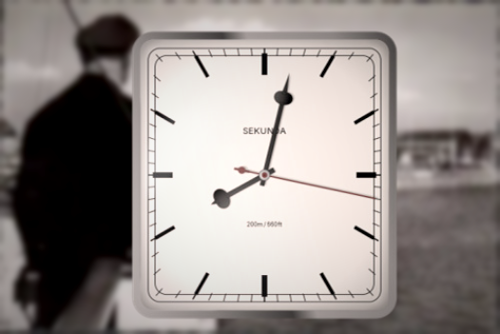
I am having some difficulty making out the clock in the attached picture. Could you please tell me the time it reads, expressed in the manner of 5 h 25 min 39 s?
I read 8 h 02 min 17 s
